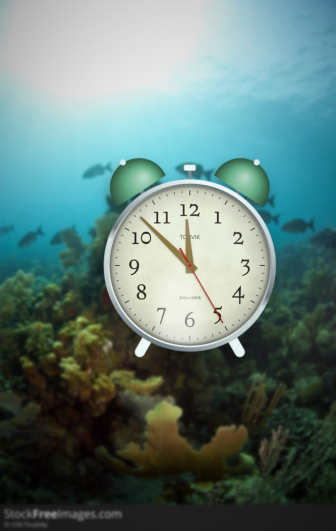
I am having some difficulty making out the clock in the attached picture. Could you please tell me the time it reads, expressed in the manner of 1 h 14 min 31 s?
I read 11 h 52 min 25 s
